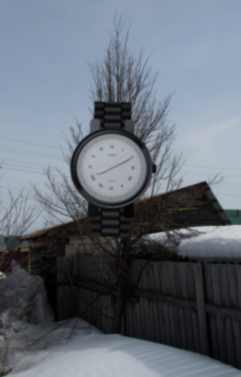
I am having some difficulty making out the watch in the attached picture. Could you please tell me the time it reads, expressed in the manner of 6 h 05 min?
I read 8 h 10 min
